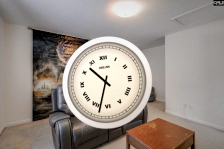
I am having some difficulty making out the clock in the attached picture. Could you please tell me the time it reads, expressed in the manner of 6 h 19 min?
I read 10 h 33 min
